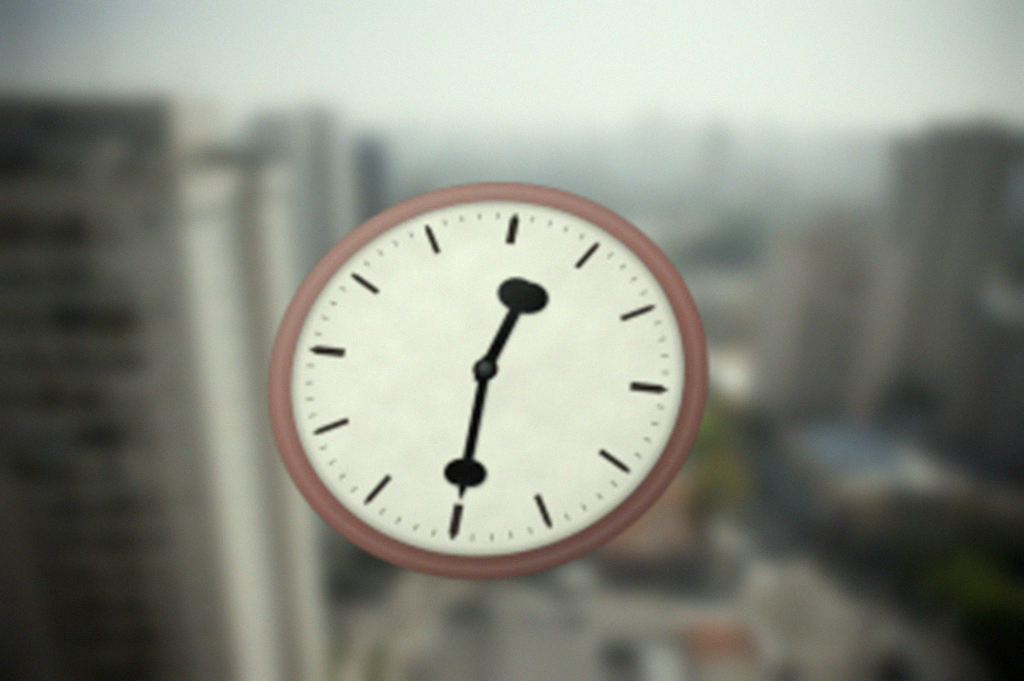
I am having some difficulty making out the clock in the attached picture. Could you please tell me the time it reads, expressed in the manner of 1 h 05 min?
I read 12 h 30 min
